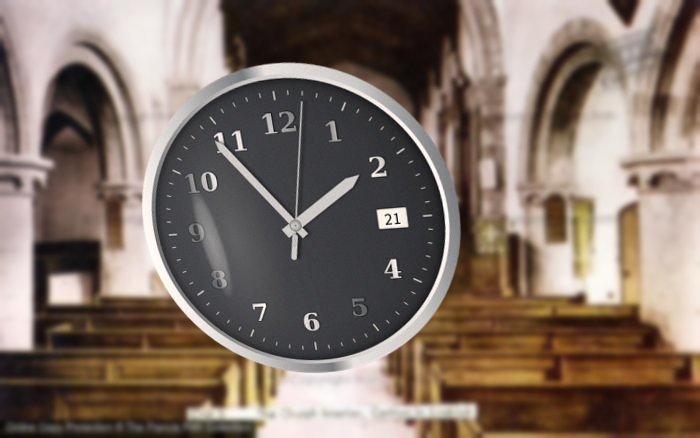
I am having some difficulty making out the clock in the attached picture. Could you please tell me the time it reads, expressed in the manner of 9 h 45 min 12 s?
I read 1 h 54 min 02 s
